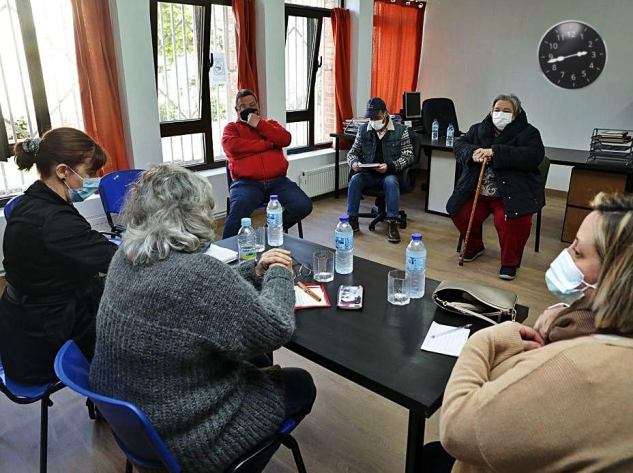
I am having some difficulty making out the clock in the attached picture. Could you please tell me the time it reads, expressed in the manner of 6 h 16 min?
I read 2 h 43 min
